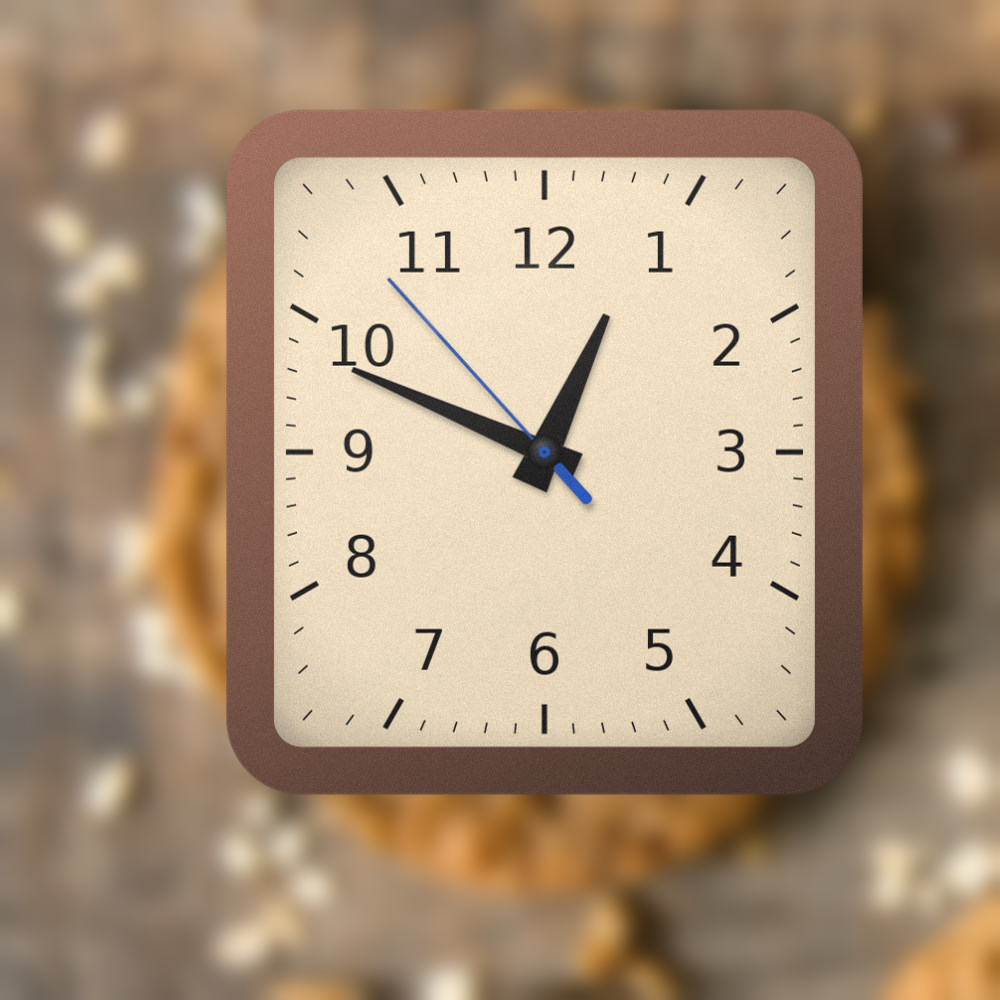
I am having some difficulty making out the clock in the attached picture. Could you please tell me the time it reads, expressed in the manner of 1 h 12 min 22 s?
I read 12 h 48 min 53 s
